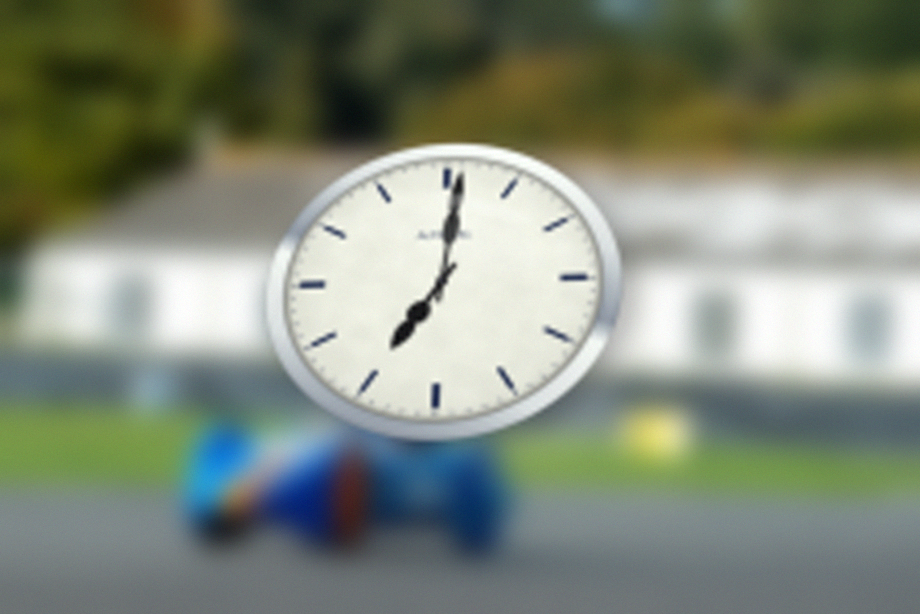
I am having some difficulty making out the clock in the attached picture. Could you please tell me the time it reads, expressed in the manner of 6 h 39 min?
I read 7 h 01 min
